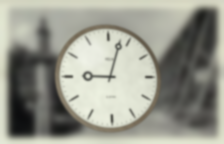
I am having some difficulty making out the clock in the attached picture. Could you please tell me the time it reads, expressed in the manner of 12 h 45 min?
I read 9 h 03 min
